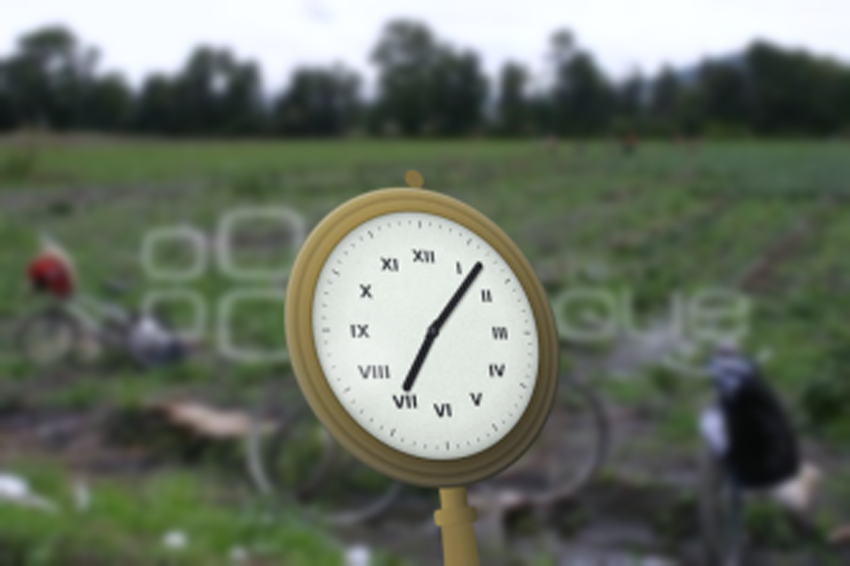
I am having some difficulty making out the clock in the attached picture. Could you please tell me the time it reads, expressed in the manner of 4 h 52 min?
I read 7 h 07 min
